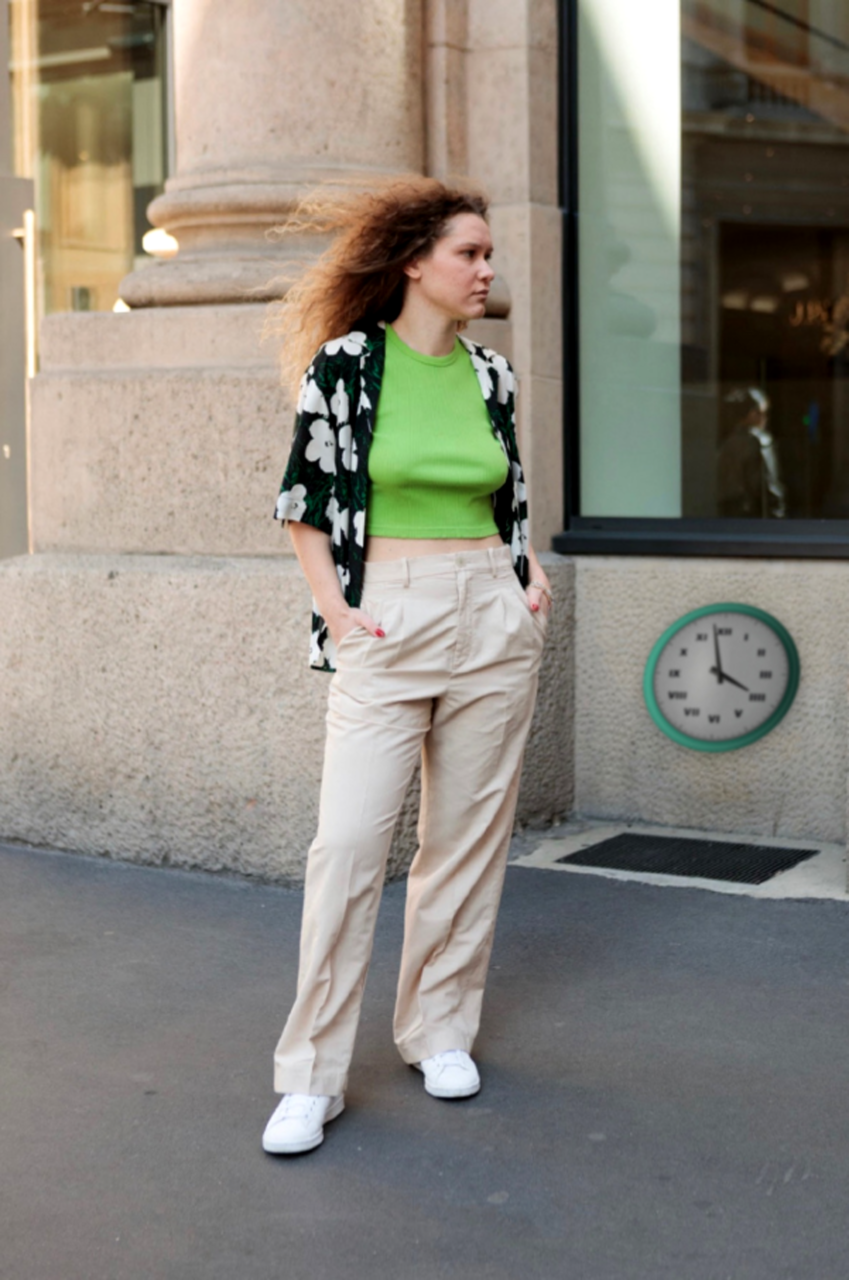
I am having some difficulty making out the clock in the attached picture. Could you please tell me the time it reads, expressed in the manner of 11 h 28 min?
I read 3 h 58 min
